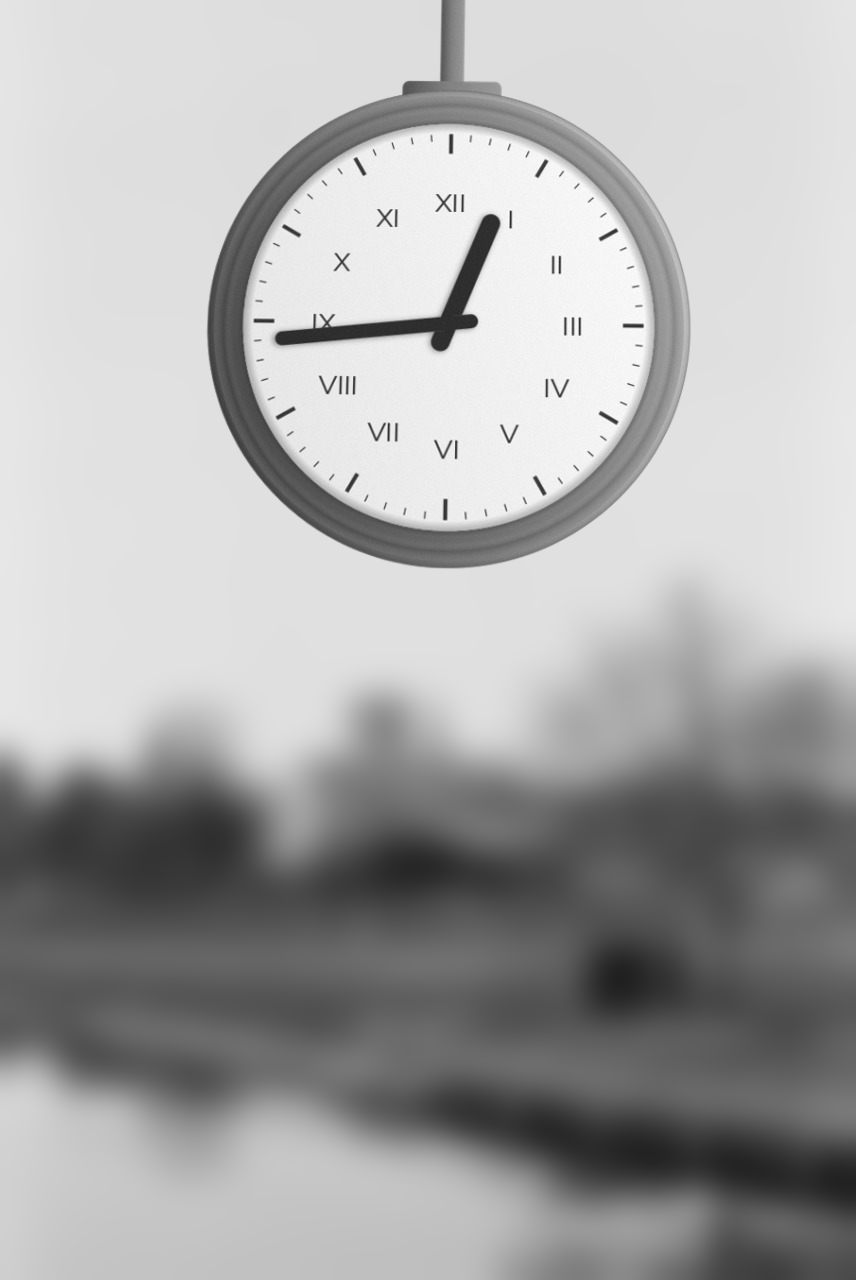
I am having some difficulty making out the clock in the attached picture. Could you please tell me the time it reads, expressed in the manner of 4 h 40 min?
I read 12 h 44 min
